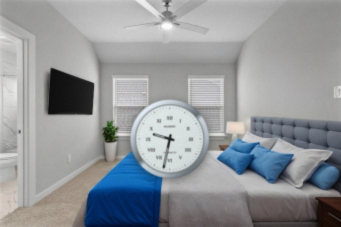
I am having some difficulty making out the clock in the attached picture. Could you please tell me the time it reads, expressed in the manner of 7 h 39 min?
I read 9 h 32 min
